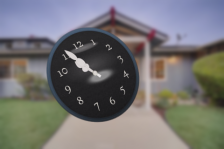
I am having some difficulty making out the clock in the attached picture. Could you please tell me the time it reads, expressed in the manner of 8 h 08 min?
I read 10 h 56 min
